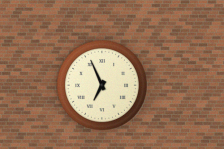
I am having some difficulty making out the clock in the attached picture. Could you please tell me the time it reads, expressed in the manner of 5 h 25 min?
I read 6 h 56 min
